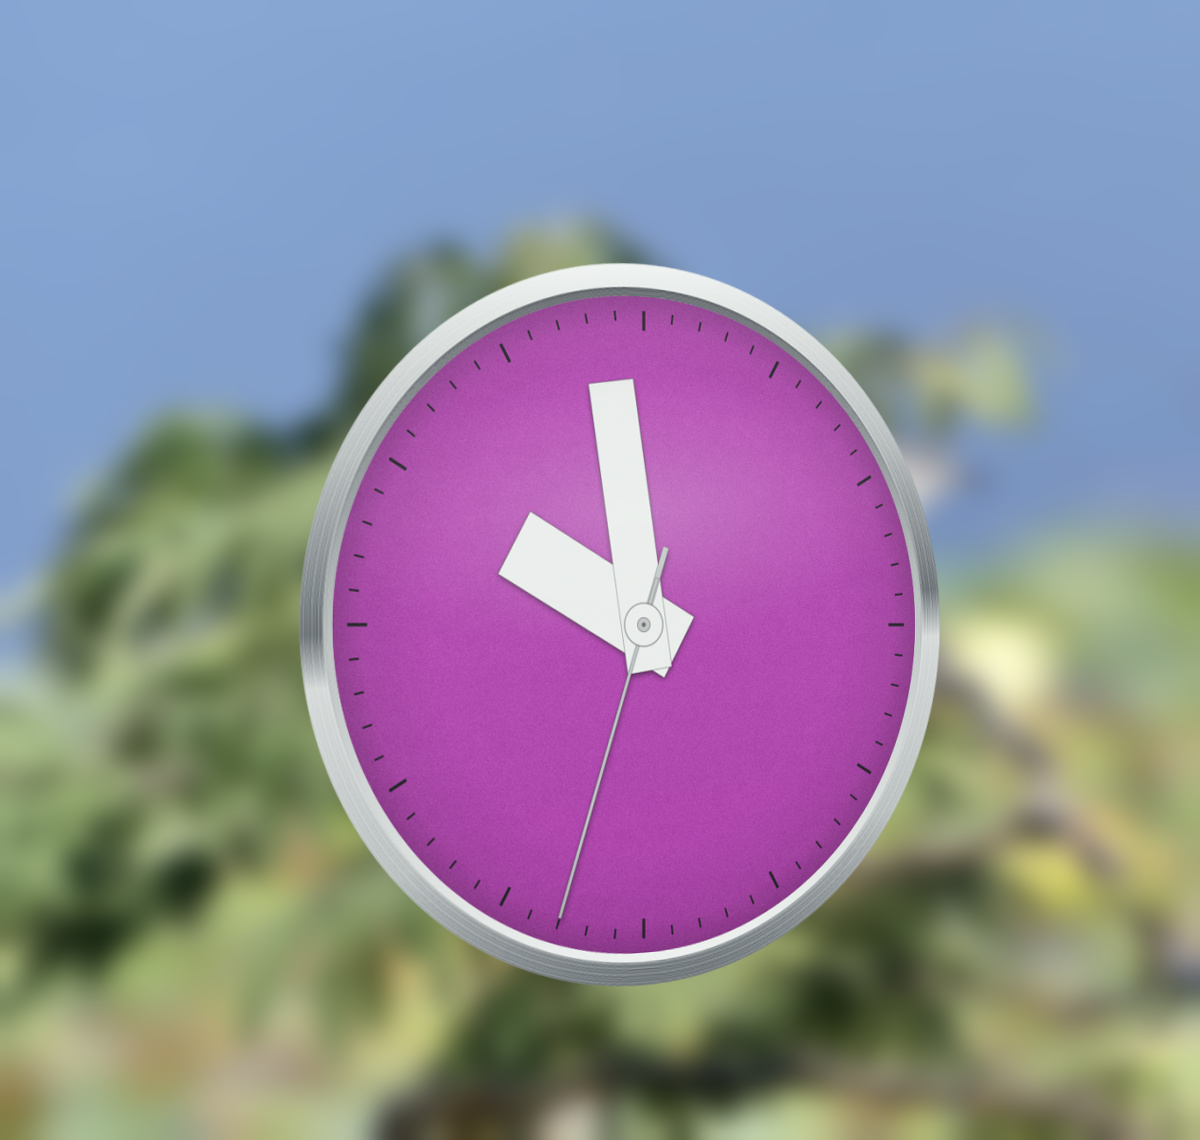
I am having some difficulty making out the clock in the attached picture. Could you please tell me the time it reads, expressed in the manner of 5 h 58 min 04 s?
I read 9 h 58 min 33 s
